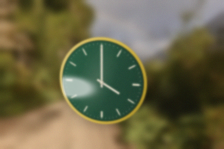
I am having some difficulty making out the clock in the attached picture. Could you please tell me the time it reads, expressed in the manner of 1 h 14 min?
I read 4 h 00 min
